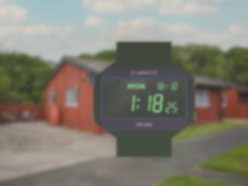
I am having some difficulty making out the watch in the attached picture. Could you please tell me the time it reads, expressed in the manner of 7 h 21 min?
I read 1 h 18 min
